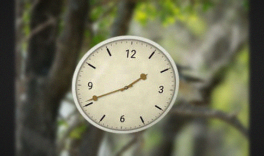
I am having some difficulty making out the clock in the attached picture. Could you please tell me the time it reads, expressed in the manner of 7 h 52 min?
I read 1 h 41 min
